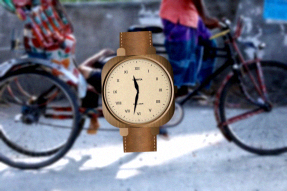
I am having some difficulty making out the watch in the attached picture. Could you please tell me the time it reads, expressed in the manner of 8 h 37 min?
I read 11 h 32 min
